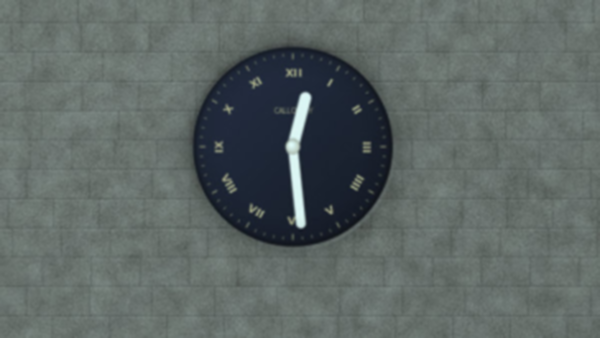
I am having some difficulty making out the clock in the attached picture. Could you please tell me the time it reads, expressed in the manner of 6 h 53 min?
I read 12 h 29 min
